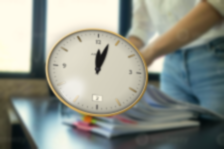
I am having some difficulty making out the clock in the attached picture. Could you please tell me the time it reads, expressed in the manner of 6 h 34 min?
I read 12 h 03 min
